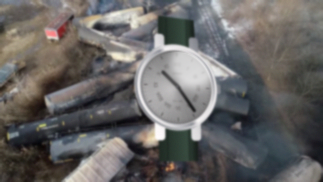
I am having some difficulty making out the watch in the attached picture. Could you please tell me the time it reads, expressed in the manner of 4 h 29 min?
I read 10 h 24 min
